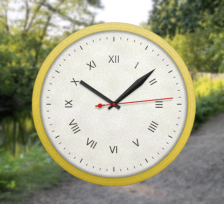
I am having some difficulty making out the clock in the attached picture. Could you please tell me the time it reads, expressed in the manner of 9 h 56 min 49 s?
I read 10 h 08 min 14 s
